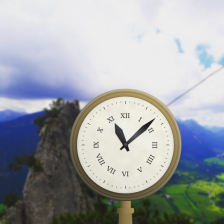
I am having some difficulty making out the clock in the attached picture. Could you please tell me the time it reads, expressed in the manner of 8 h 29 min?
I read 11 h 08 min
